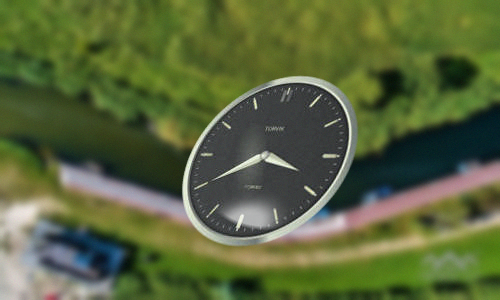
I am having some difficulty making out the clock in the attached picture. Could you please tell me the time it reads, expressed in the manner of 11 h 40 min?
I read 3 h 40 min
